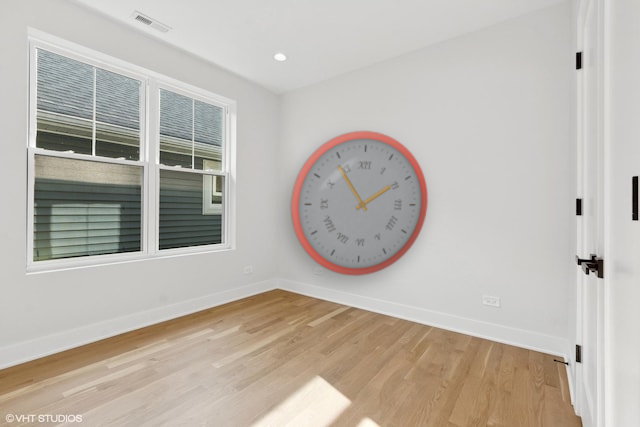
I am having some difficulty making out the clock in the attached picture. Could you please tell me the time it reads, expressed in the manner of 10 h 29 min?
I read 1 h 54 min
